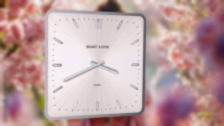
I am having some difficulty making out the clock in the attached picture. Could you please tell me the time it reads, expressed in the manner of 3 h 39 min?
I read 3 h 41 min
